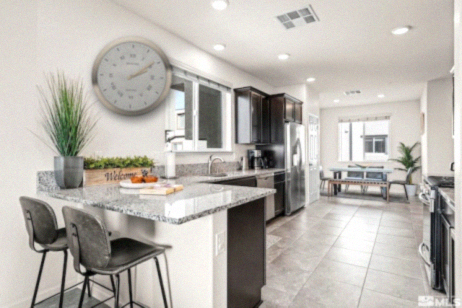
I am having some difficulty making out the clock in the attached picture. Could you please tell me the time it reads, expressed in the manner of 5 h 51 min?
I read 2 h 09 min
